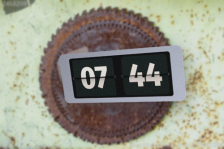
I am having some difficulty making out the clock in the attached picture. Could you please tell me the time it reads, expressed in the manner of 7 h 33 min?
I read 7 h 44 min
